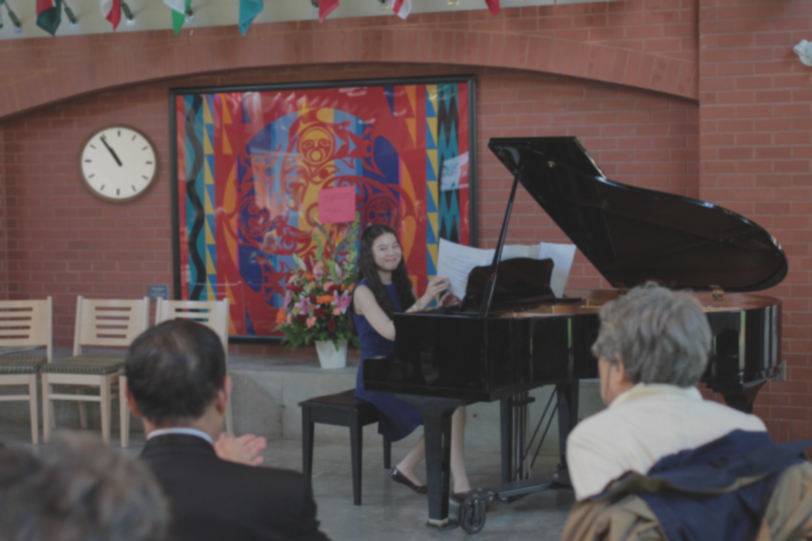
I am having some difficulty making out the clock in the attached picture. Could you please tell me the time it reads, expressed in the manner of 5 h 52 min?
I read 10 h 54 min
